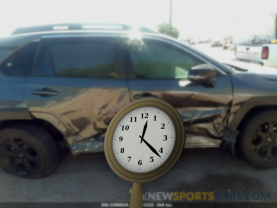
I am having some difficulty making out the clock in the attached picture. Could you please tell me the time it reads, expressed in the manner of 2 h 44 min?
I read 12 h 22 min
